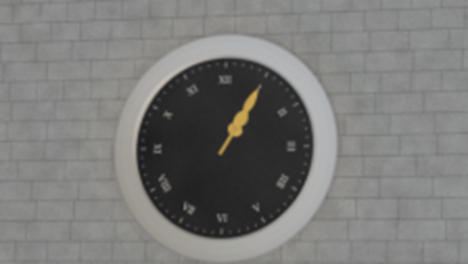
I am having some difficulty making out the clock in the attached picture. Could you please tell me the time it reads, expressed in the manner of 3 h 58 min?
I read 1 h 05 min
